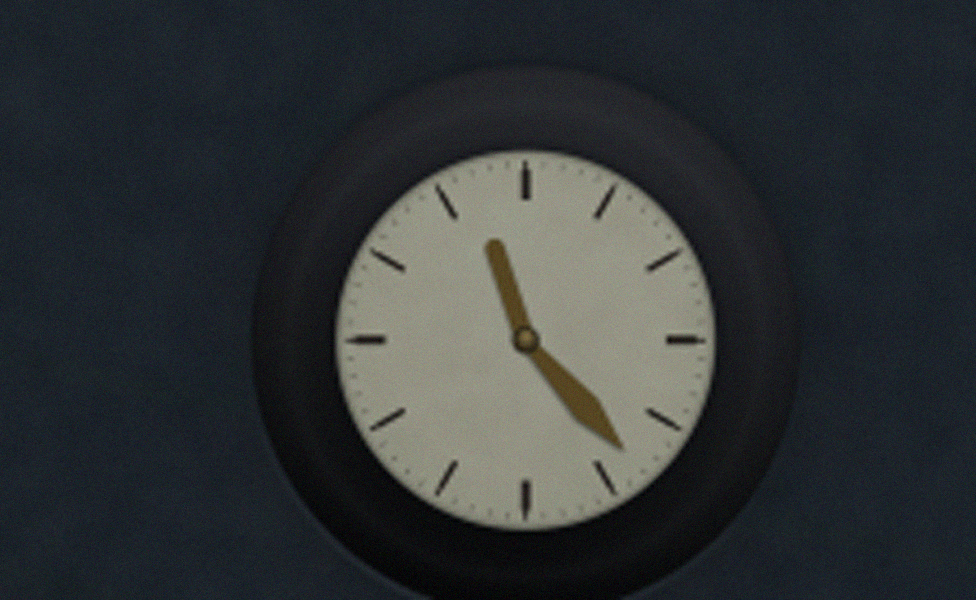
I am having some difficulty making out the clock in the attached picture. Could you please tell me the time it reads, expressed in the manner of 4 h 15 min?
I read 11 h 23 min
